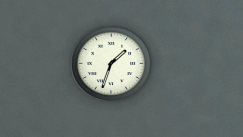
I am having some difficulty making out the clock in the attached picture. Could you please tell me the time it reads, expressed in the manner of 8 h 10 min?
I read 1 h 33 min
